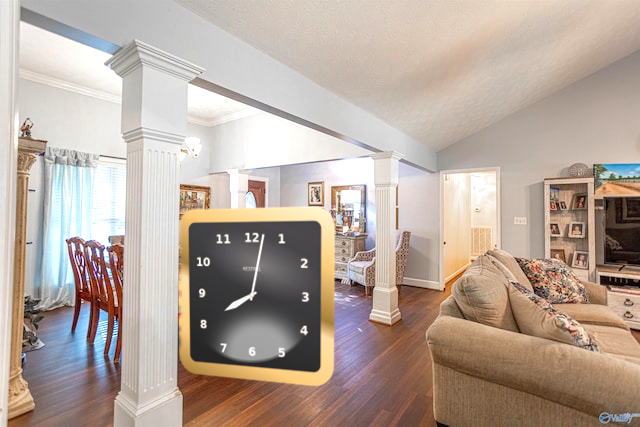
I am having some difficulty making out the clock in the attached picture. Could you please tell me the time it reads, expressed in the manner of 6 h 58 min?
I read 8 h 02 min
